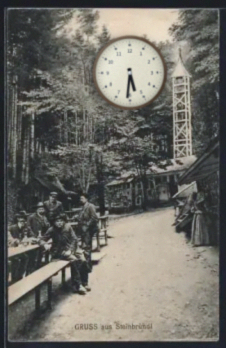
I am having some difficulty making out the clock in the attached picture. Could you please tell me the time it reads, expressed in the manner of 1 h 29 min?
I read 5 h 31 min
